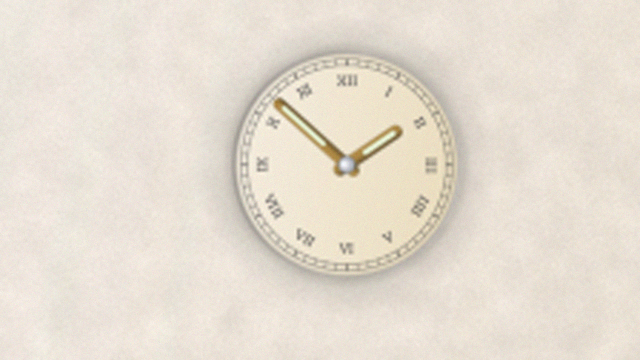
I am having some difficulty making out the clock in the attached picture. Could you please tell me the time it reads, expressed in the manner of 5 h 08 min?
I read 1 h 52 min
